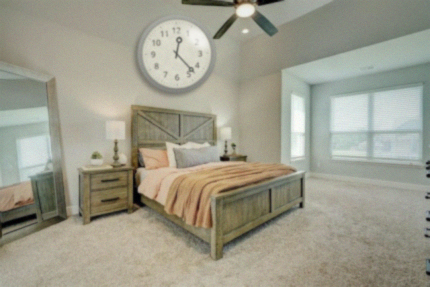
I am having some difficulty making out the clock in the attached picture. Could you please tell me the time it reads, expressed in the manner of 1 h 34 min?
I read 12 h 23 min
